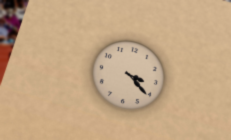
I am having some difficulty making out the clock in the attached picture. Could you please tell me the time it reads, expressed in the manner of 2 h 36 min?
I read 3 h 21 min
